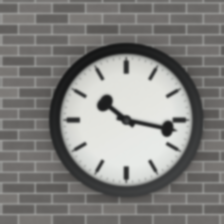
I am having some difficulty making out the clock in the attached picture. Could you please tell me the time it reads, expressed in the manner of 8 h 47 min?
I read 10 h 17 min
